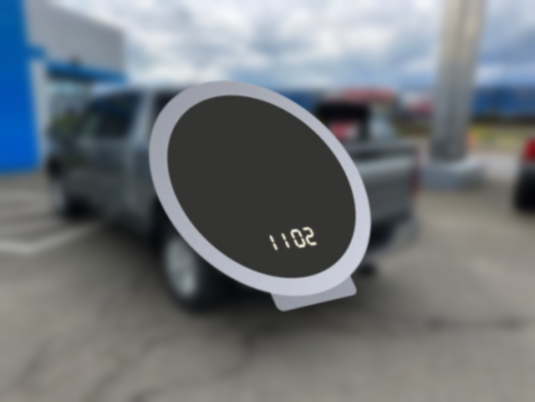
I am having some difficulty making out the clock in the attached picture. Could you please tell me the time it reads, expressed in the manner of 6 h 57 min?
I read 11 h 02 min
